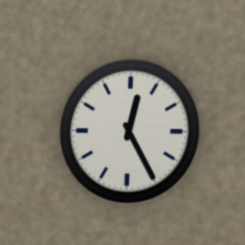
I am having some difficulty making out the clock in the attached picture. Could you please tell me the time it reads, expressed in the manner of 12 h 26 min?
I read 12 h 25 min
